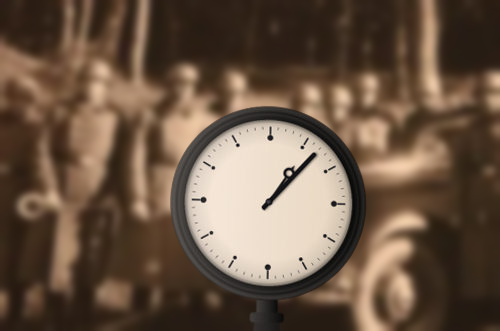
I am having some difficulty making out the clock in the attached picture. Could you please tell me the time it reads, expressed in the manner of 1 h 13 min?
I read 1 h 07 min
